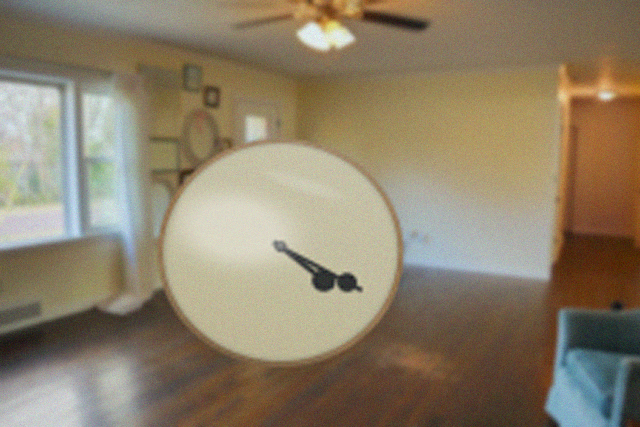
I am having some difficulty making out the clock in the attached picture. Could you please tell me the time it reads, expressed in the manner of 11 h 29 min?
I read 4 h 20 min
